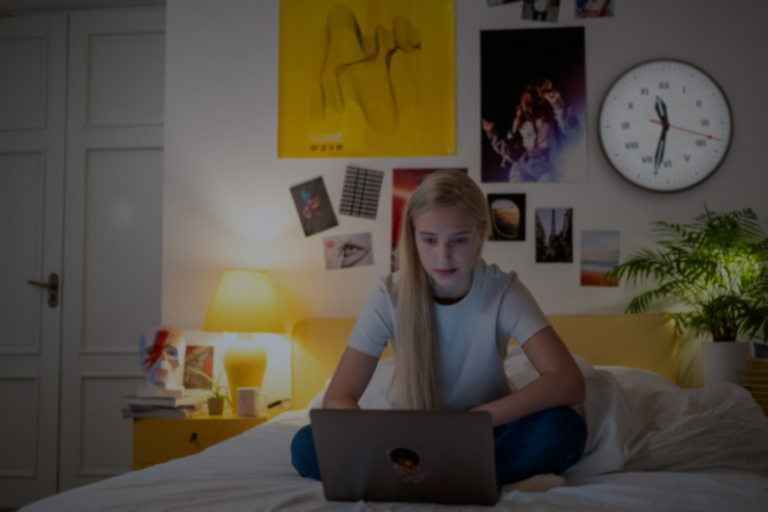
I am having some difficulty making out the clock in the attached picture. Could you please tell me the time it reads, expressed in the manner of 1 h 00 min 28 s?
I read 11 h 32 min 18 s
